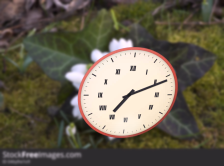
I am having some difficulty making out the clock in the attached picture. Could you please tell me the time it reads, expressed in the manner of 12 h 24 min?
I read 7 h 11 min
